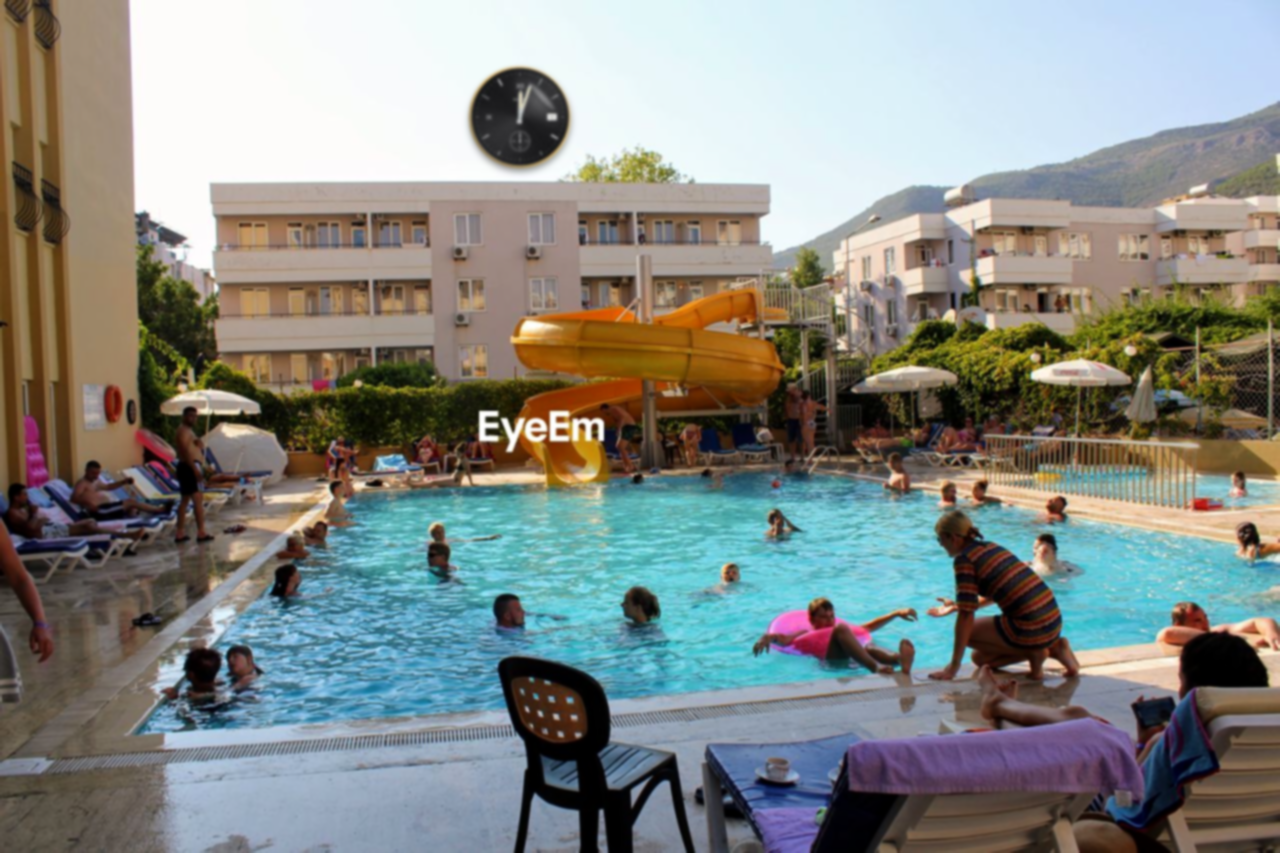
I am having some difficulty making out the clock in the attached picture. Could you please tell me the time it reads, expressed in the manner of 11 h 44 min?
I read 12 h 03 min
